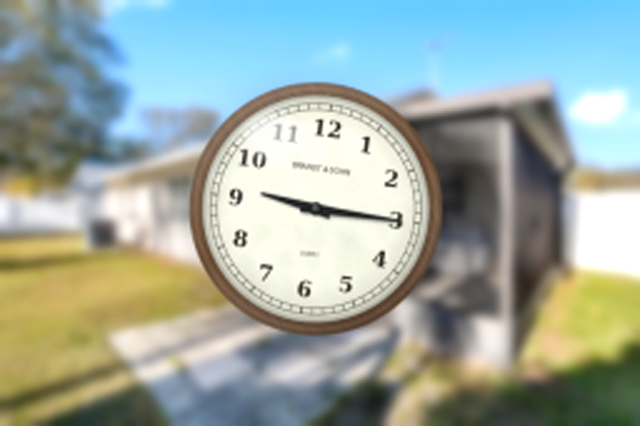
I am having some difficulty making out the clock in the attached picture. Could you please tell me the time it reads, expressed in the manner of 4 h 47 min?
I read 9 h 15 min
